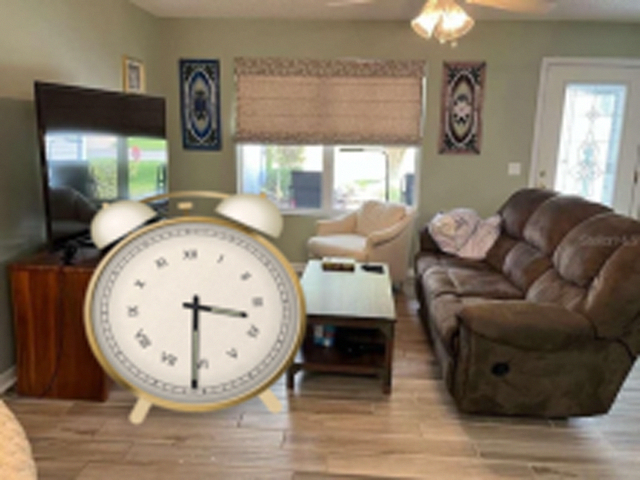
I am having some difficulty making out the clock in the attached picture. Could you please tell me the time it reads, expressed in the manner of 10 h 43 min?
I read 3 h 31 min
